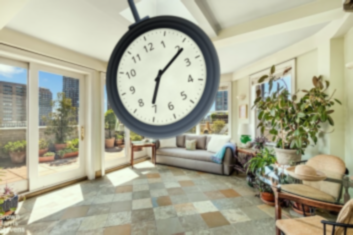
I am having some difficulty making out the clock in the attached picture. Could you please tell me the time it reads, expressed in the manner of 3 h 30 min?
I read 7 h 11 min
